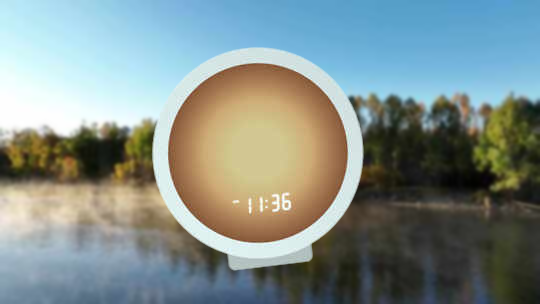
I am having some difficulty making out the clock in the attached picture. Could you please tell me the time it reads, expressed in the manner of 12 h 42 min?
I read 11 h 36 min
